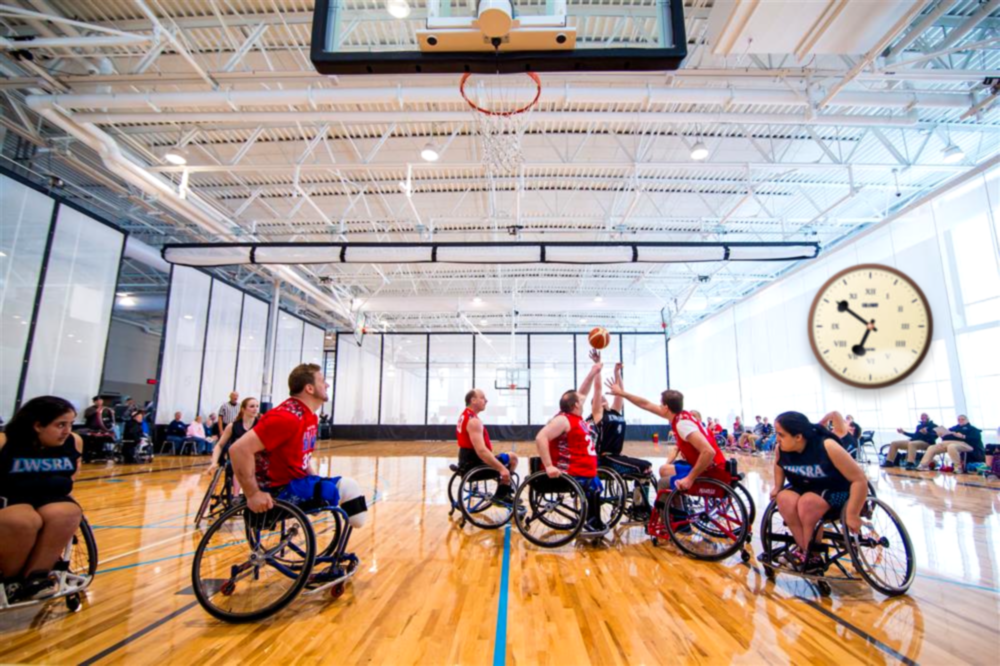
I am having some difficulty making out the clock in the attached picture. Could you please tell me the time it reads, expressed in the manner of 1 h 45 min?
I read 6 h 51 min
